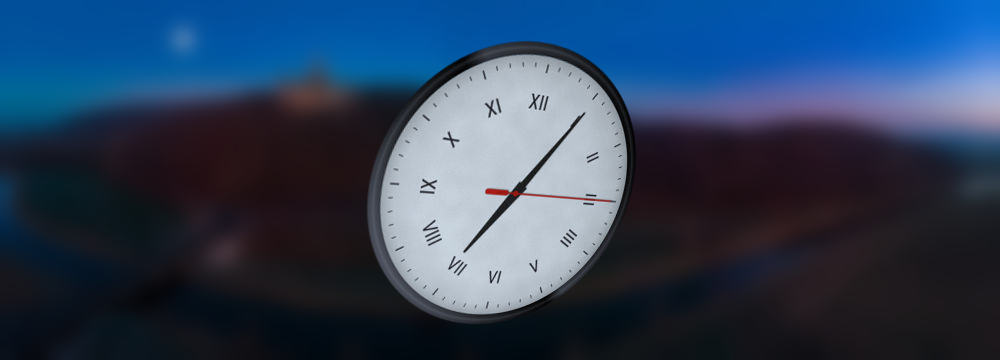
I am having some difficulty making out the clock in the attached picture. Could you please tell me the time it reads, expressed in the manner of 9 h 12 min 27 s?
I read 7 h 05 min 15 s
